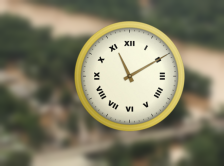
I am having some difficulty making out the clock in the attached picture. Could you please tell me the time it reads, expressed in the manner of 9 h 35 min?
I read 11 h 10 min
